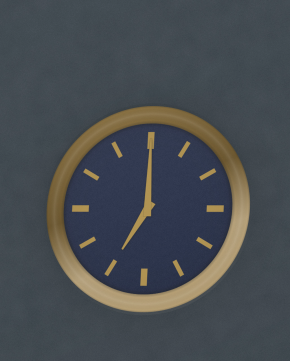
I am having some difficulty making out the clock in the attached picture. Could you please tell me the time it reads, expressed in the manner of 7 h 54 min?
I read 7 h 00 min
